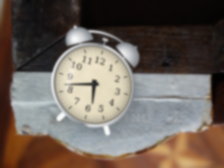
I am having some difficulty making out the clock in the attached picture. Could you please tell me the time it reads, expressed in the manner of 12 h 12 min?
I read 5 h 42 min
